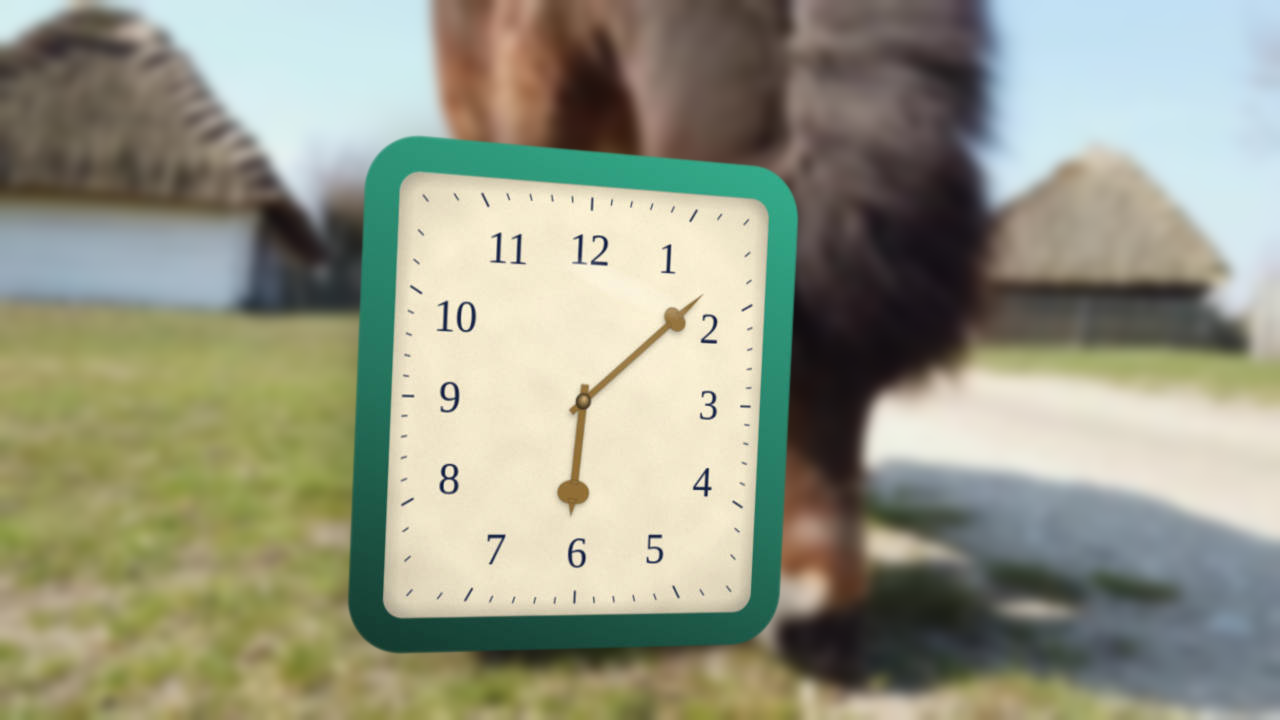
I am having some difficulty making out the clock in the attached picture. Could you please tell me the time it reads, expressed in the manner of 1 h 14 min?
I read 6 h 08 min
